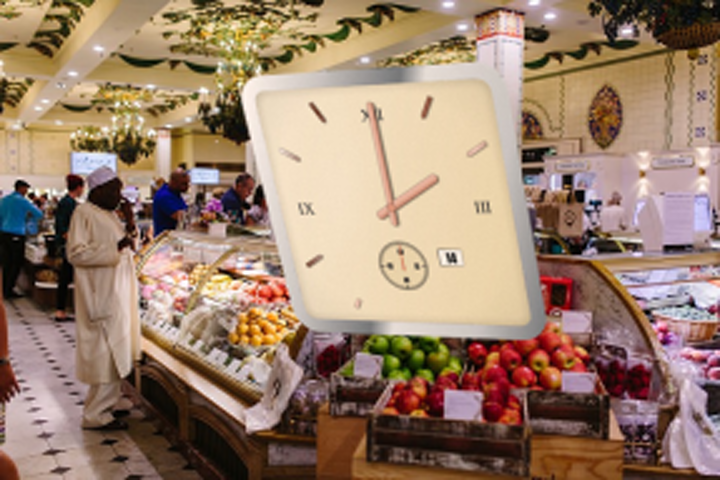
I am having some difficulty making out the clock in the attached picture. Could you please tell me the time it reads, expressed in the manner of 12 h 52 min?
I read 2 h 00 min
